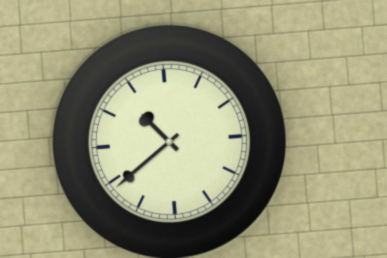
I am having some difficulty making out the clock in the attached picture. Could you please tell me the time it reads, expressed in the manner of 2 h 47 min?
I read 10 h 39 min
